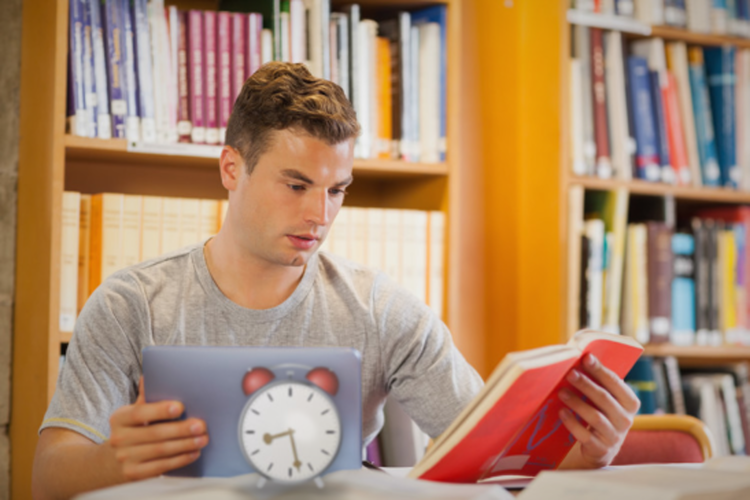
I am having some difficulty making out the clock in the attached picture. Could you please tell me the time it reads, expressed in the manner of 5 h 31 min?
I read 8 h 28 min
